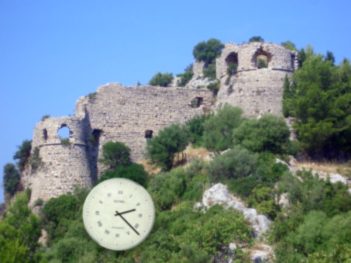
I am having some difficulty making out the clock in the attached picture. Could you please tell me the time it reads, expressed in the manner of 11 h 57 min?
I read 2 h 22 min
